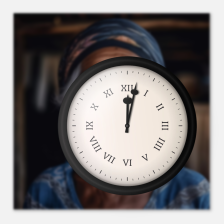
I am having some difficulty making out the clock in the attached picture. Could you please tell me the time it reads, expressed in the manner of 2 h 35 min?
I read 12 h 02 min
